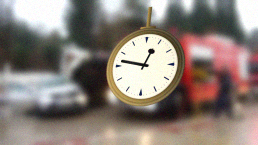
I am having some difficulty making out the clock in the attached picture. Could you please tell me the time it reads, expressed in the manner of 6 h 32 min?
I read 12 h 47 min
